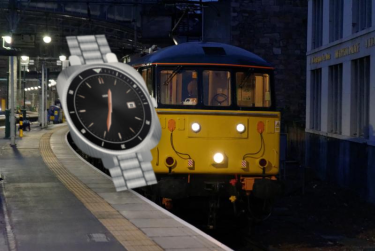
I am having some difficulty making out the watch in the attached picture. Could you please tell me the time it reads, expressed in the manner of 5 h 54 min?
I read 12 h 34 min
